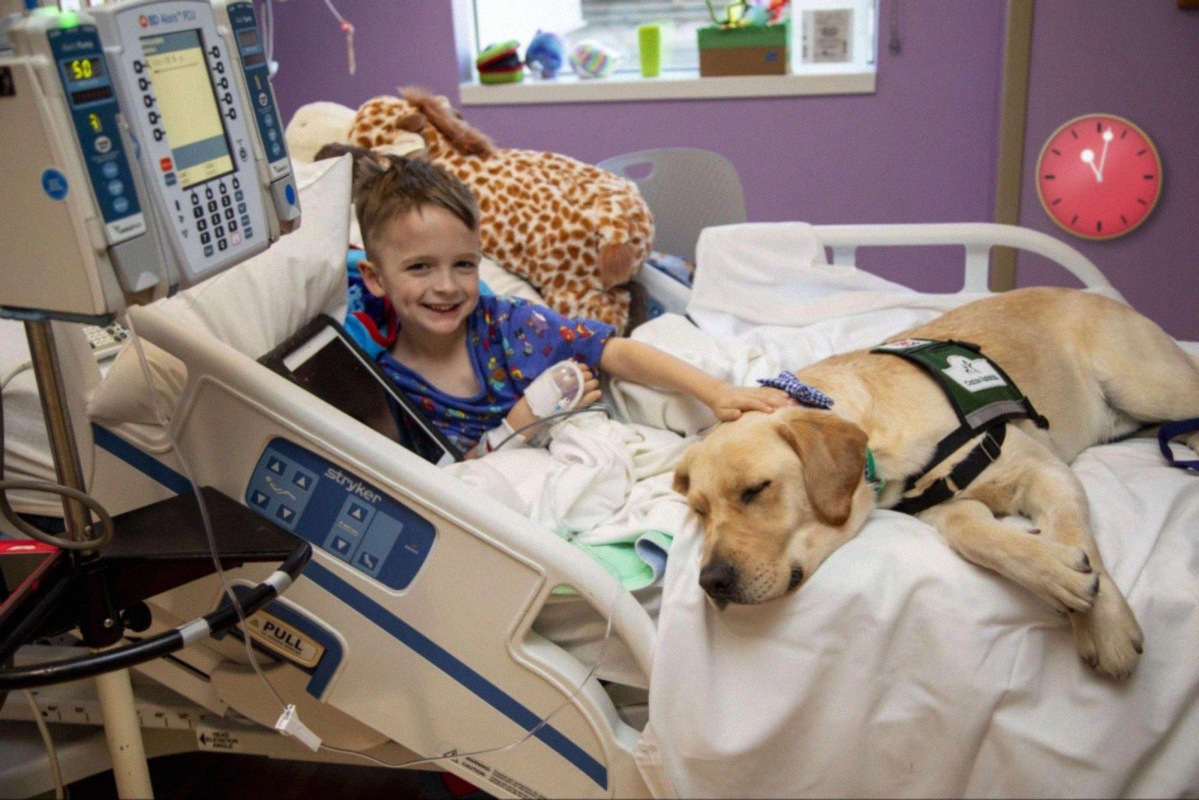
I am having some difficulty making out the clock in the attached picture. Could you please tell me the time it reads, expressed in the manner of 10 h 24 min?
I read 11 h 02 min
